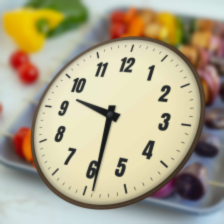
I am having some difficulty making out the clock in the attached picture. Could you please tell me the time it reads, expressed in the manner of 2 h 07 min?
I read 9 h 29 min
